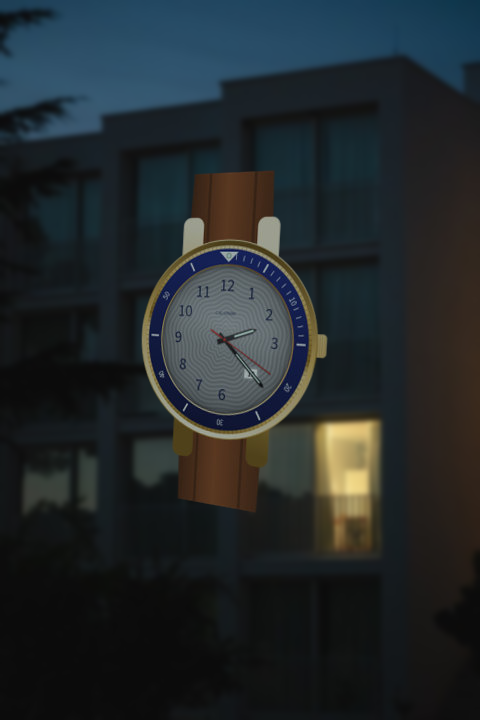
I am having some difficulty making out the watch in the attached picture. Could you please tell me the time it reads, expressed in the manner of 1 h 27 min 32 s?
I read 2 h 22 min 20 s
